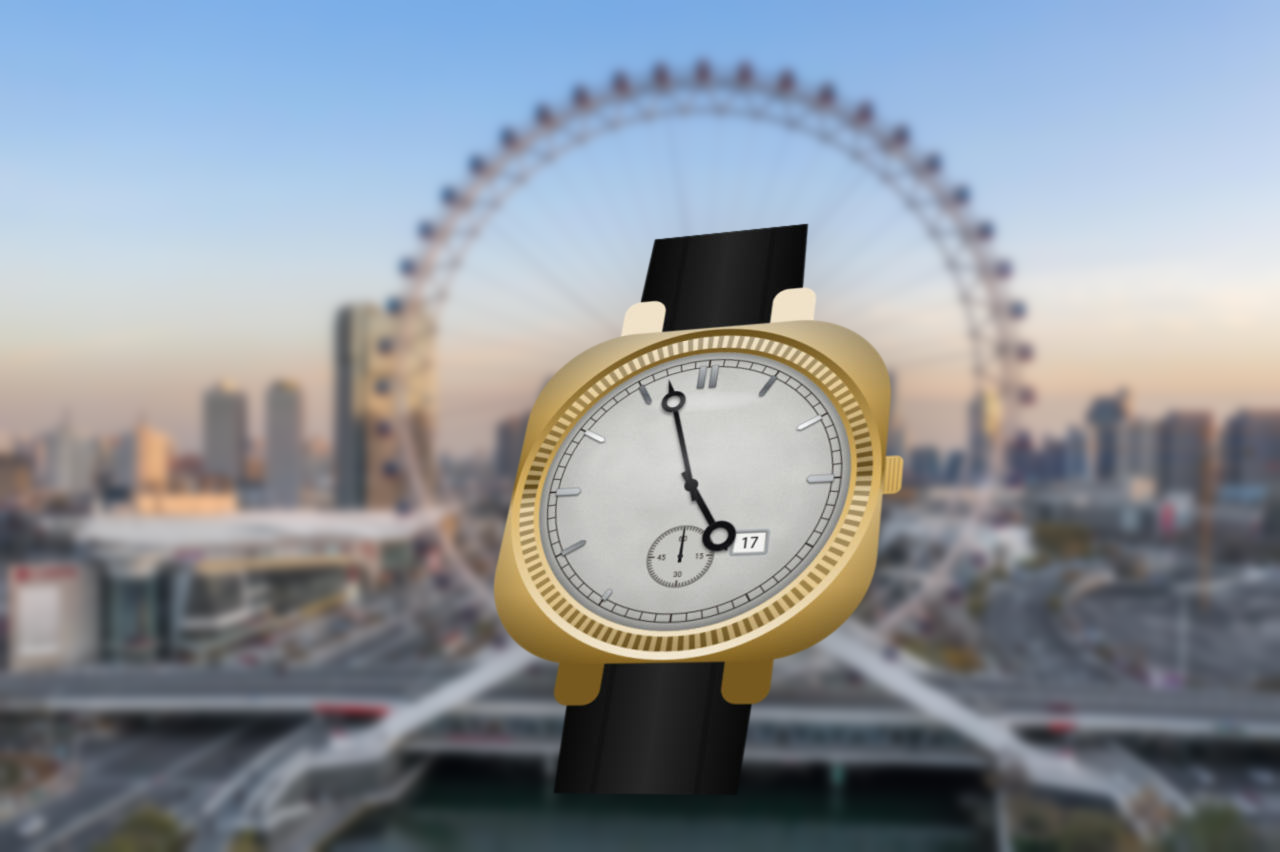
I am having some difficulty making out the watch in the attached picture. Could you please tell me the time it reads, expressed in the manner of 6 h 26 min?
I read 4 h 57 min
